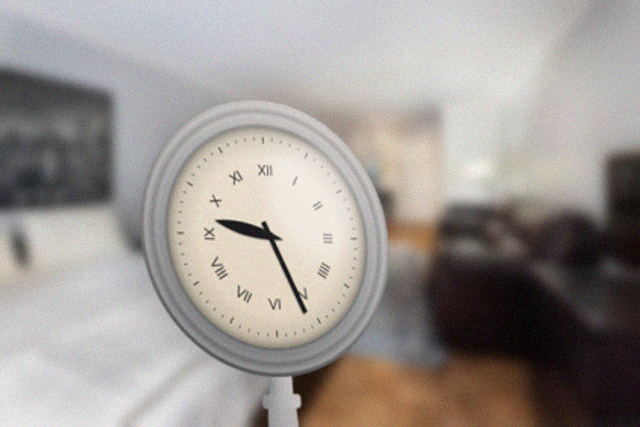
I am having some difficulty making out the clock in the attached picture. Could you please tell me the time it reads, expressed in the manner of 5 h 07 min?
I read 9 h 26 min
